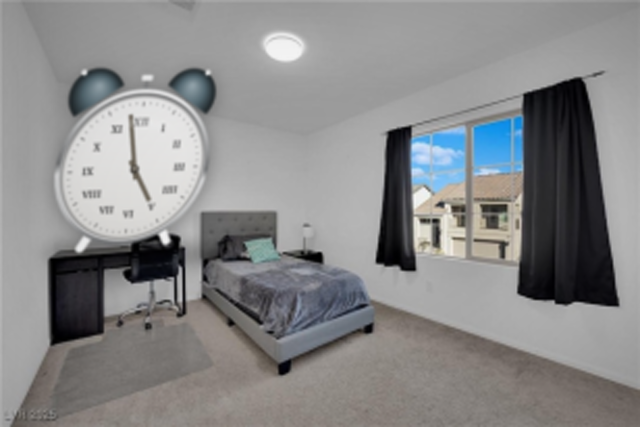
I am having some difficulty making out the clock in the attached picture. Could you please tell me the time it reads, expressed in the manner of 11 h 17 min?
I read 4 h 58 min
